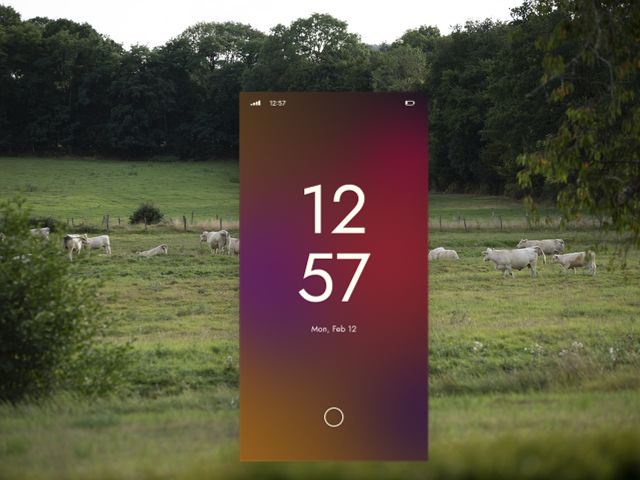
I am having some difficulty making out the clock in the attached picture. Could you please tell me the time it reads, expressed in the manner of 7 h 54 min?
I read 12 h 57 min
